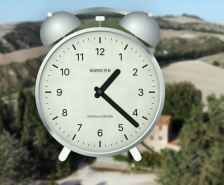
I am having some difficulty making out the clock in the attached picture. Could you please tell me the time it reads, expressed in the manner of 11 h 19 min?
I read 1 h 22 min
